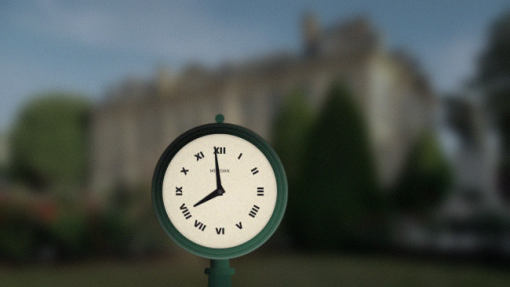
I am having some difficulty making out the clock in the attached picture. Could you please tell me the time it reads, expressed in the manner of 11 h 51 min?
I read 7 h 59 min
